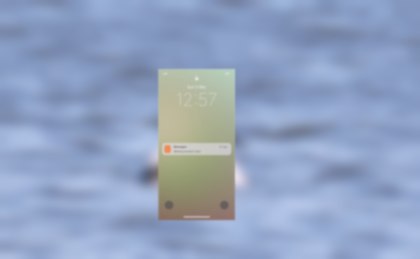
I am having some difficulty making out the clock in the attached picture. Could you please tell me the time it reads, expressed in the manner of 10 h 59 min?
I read 12 h 57 min
